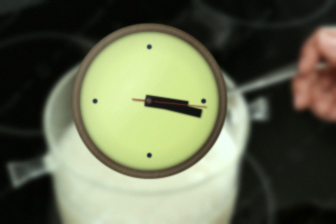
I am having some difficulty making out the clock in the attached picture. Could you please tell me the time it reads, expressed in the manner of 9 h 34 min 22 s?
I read 3 h 17 min 16 s
